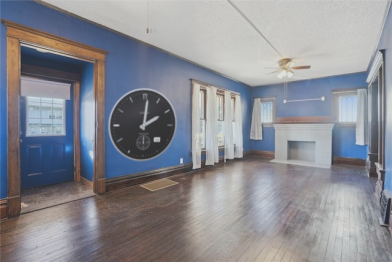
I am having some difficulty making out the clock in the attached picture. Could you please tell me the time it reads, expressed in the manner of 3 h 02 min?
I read 2 h 01 min
